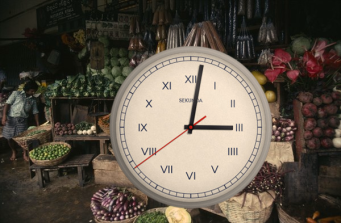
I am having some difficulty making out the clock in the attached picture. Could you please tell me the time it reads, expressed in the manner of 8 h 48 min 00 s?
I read 3 h 01 min 39 s
